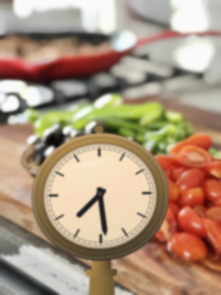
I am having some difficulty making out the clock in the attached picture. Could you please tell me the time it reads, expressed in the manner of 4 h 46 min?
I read 7 h 29 min
